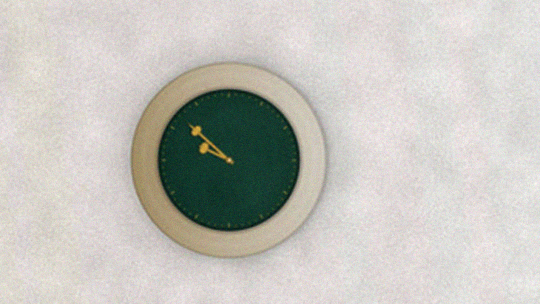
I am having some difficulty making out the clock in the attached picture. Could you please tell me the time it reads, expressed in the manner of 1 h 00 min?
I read 9 h 52 min
